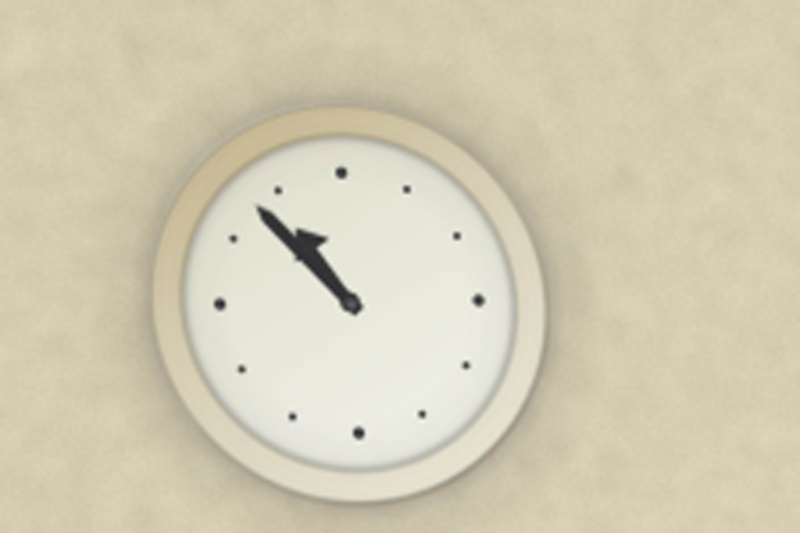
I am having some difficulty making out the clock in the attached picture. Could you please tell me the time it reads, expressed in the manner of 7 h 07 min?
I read 10 h 53 min
